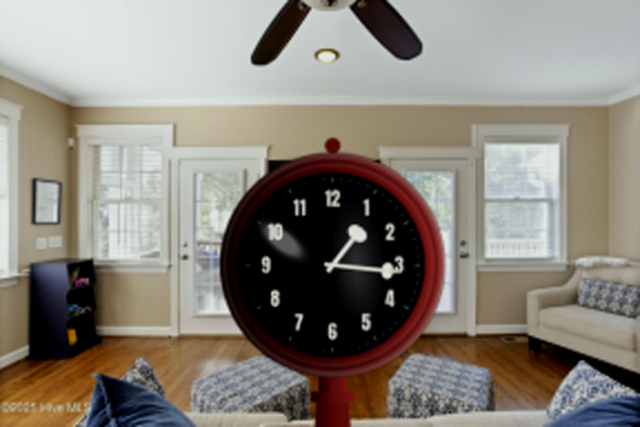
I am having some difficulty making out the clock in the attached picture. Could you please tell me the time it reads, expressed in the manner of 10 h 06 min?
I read 1 h 16 min
